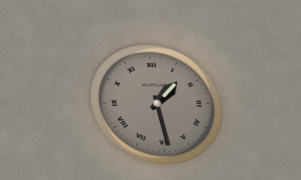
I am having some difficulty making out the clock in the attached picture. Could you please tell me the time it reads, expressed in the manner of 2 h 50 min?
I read 1 h 29 min
